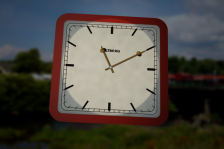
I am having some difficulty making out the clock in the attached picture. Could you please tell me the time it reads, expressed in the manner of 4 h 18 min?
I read 11 h 10 min
